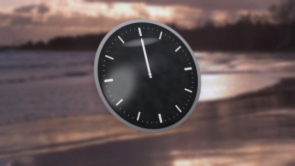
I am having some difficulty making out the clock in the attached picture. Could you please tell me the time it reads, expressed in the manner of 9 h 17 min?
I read 12 h 00 min
